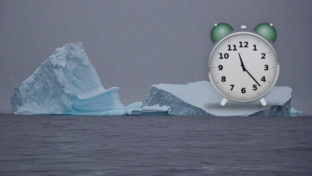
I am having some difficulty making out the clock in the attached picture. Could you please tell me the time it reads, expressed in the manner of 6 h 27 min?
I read 11 h 23 min
